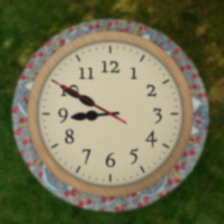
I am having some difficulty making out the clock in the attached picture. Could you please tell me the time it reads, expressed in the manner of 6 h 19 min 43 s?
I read 8 h 49 min 50 s
